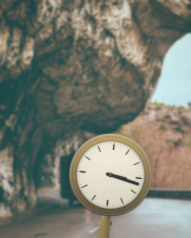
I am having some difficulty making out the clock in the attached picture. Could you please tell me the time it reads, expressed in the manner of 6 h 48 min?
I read 3 h 17 min
